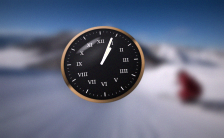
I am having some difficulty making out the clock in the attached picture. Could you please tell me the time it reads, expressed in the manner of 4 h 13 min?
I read 1 h 04 min
